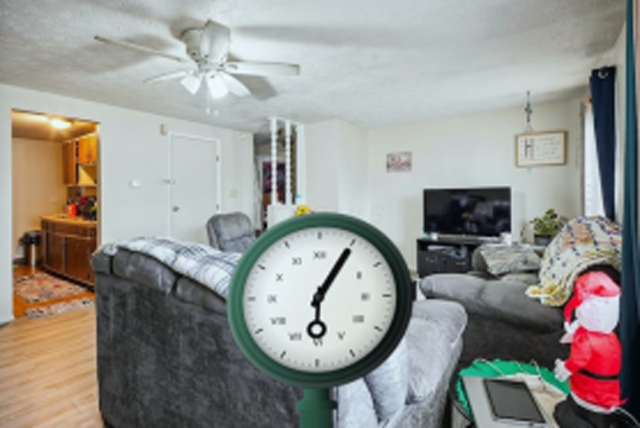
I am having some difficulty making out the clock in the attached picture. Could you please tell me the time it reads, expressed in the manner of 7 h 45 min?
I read 6 h 05 min
